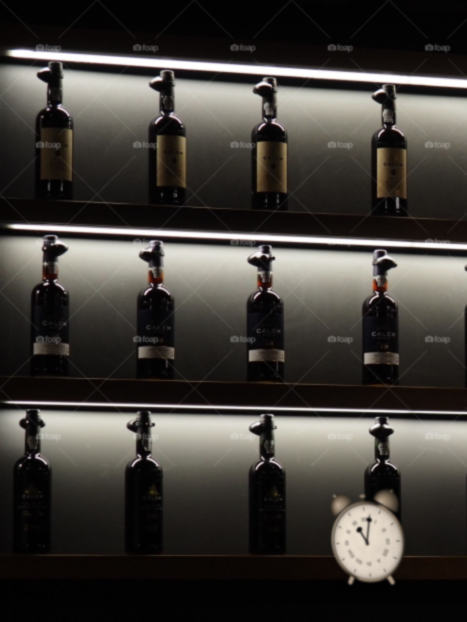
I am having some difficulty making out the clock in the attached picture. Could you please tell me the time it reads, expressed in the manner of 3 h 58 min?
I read 11 h 02 min
